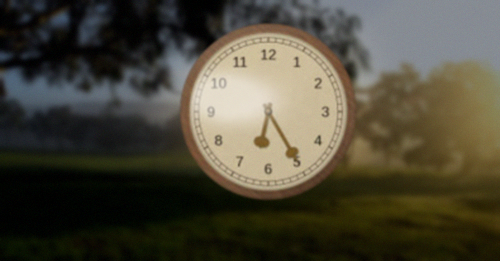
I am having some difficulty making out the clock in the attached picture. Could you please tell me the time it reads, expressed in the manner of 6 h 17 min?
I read 6 h 25 min
